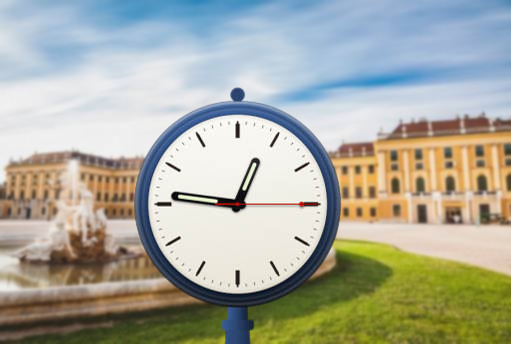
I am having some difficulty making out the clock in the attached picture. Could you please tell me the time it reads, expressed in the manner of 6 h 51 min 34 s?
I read 12 h 46 min 15 s
